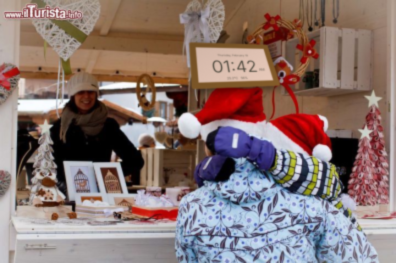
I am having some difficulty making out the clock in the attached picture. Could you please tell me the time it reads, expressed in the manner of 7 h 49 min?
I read 1 h 42 min
